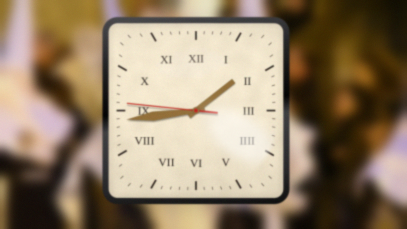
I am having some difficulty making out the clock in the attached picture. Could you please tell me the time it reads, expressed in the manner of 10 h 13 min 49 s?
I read 1 h 43 min 46 s
